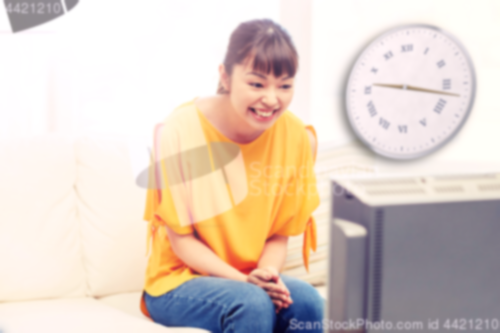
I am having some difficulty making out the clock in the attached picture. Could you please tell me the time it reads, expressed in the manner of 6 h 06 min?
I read 9 h 17 min
